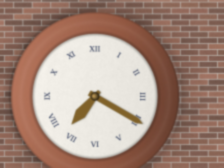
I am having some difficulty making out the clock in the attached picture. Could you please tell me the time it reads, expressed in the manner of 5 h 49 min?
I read 7 h 20 min
